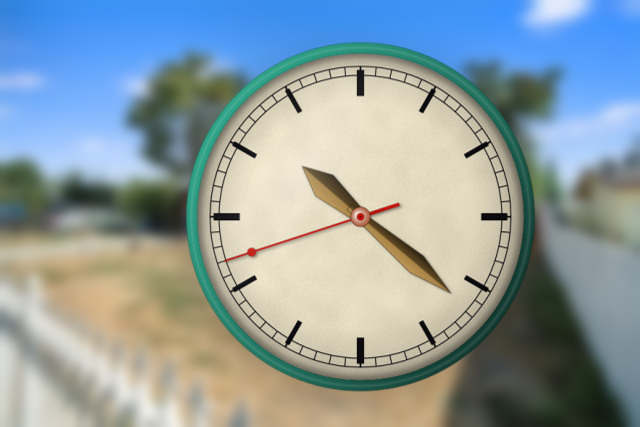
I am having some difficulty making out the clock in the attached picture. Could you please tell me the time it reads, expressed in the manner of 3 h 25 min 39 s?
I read 10 h 21 min 42 s
